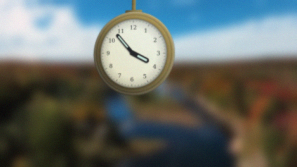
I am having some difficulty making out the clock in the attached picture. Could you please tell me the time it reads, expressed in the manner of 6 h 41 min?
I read 3 h 53 min
